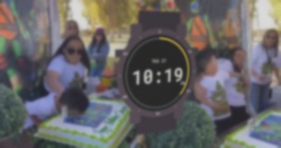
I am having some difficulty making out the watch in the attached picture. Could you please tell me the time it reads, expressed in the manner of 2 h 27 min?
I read 10 h 19 min
